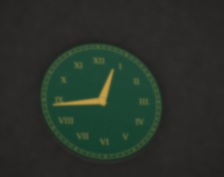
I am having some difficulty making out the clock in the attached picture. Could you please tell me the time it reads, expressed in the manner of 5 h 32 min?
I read 12 h 44 min
